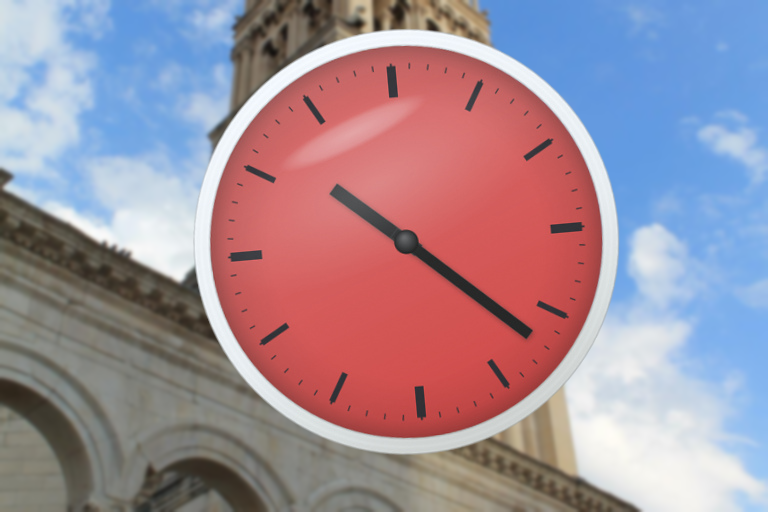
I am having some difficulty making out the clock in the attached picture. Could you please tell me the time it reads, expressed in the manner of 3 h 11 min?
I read 10 h 22 min
